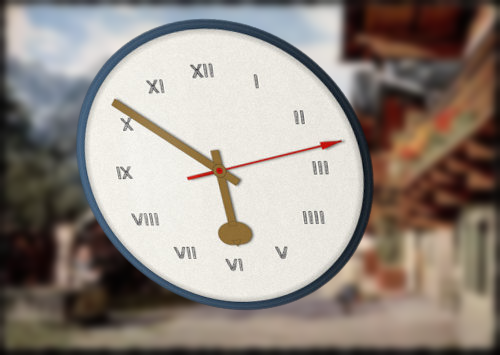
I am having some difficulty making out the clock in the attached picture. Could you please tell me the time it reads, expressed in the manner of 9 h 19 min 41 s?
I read 5 h 51 min 13 s
